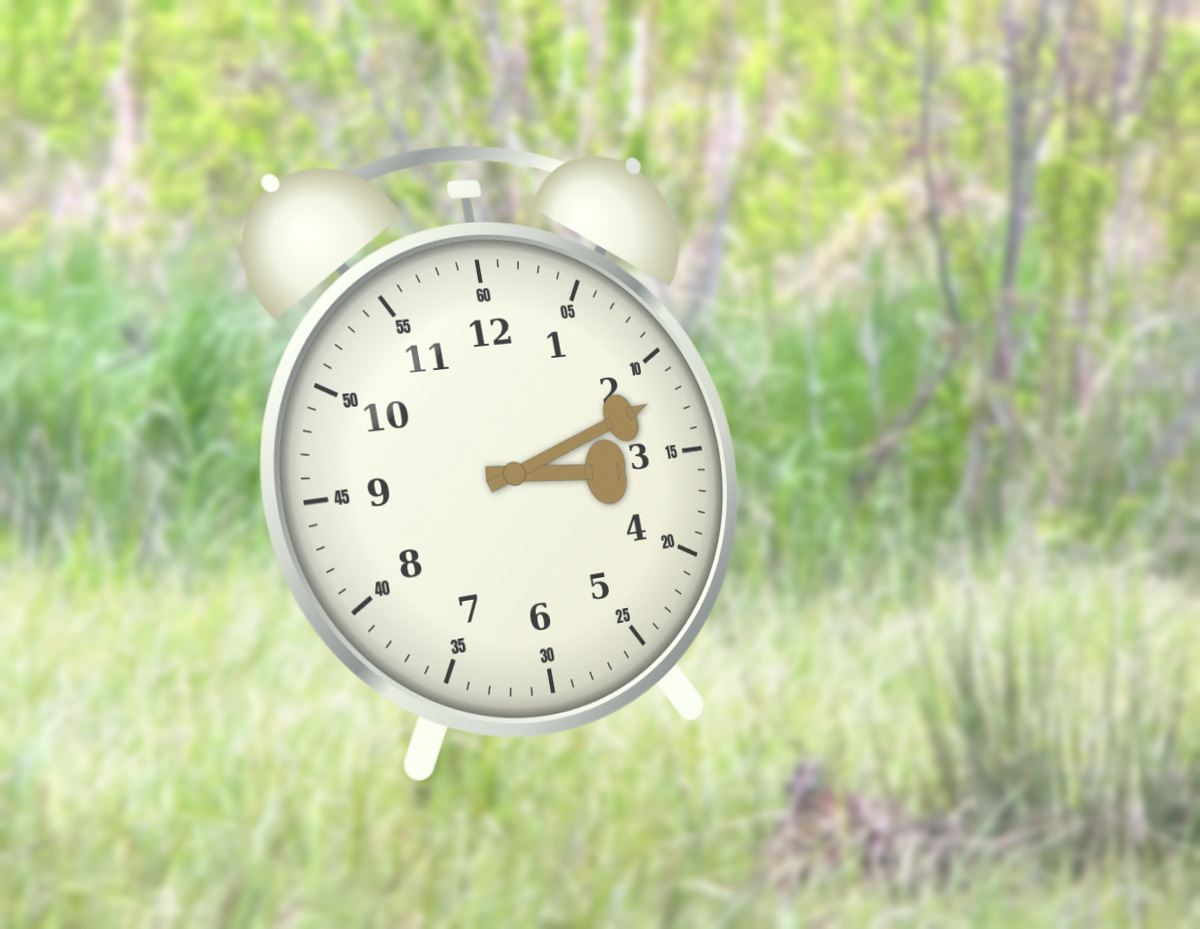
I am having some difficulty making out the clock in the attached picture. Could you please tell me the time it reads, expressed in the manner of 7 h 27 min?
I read 3 h 12 min
